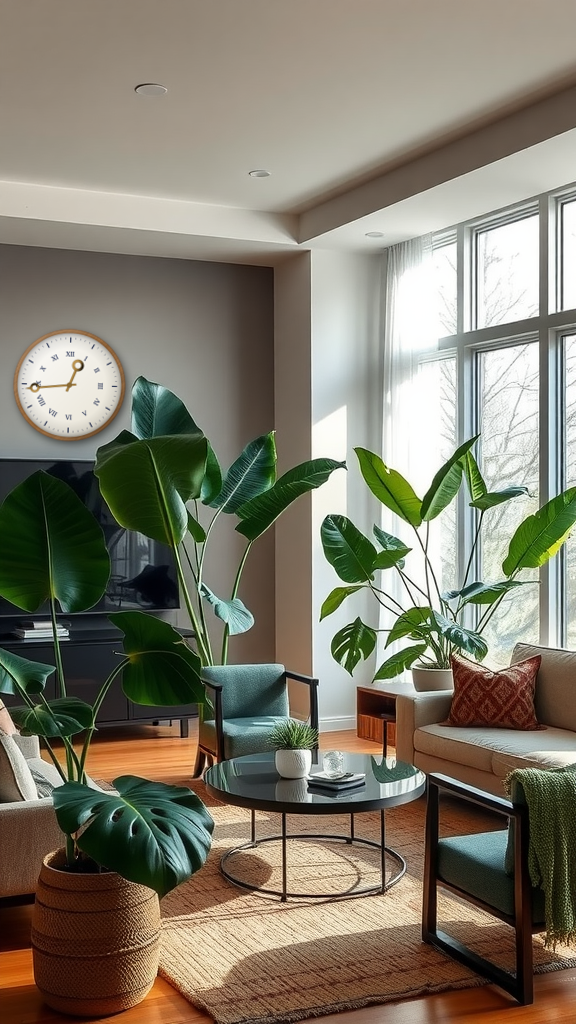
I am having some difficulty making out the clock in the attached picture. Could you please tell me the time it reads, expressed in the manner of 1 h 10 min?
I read 12 h 44 min
